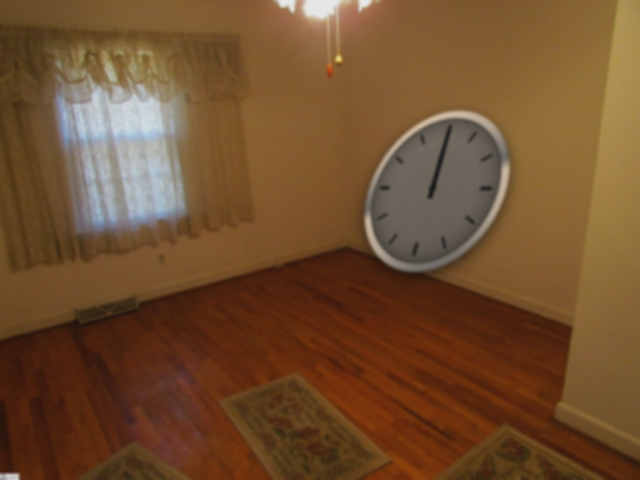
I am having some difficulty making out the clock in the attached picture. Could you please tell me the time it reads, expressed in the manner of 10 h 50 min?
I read 12 h 00 min
